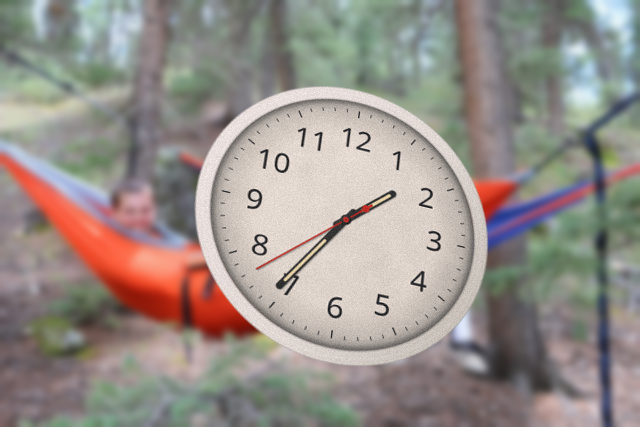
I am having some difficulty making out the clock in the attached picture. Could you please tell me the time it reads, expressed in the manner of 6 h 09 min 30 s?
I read 1 h 35 min 38 s
